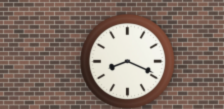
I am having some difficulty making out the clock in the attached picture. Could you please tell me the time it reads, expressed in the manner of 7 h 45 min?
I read 8 h 19 min
